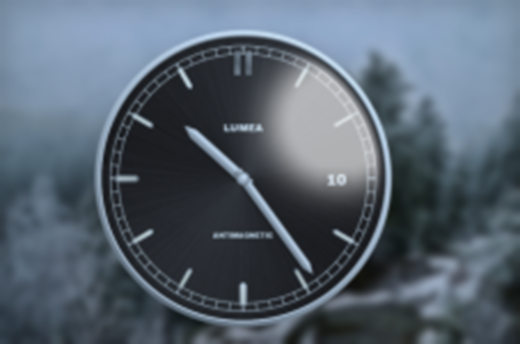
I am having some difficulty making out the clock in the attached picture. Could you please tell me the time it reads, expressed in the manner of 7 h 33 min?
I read 10 h 24 min
